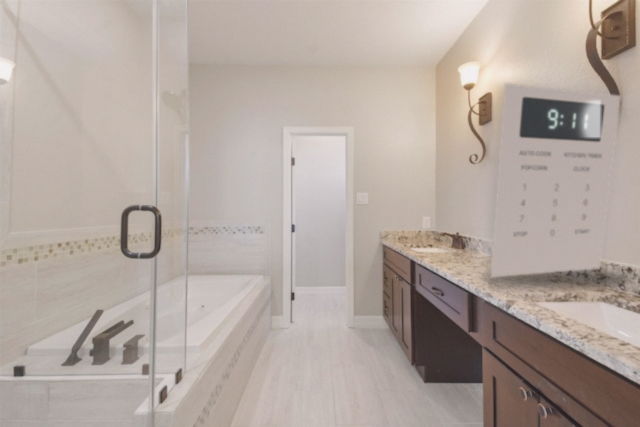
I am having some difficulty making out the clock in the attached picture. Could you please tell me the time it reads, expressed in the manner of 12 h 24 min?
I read 9 h 11 min
